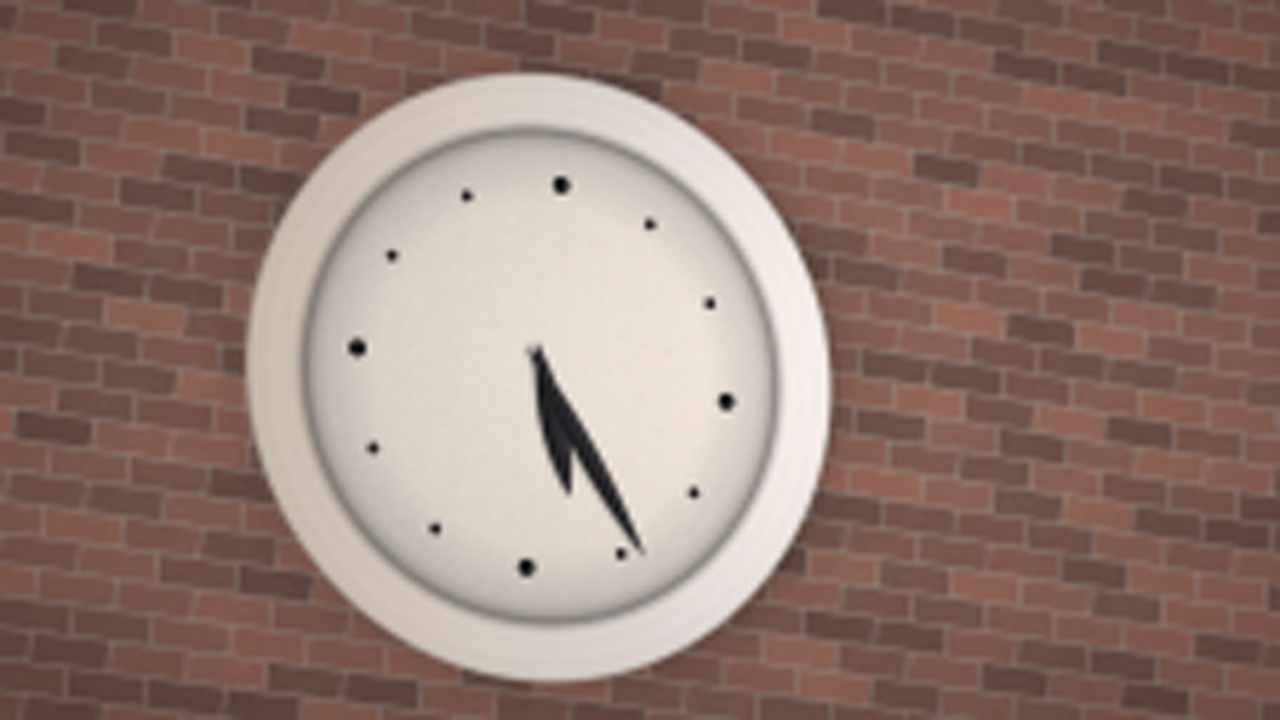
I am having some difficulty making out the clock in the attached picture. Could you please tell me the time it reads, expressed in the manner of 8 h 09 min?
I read 5 h 24 min
